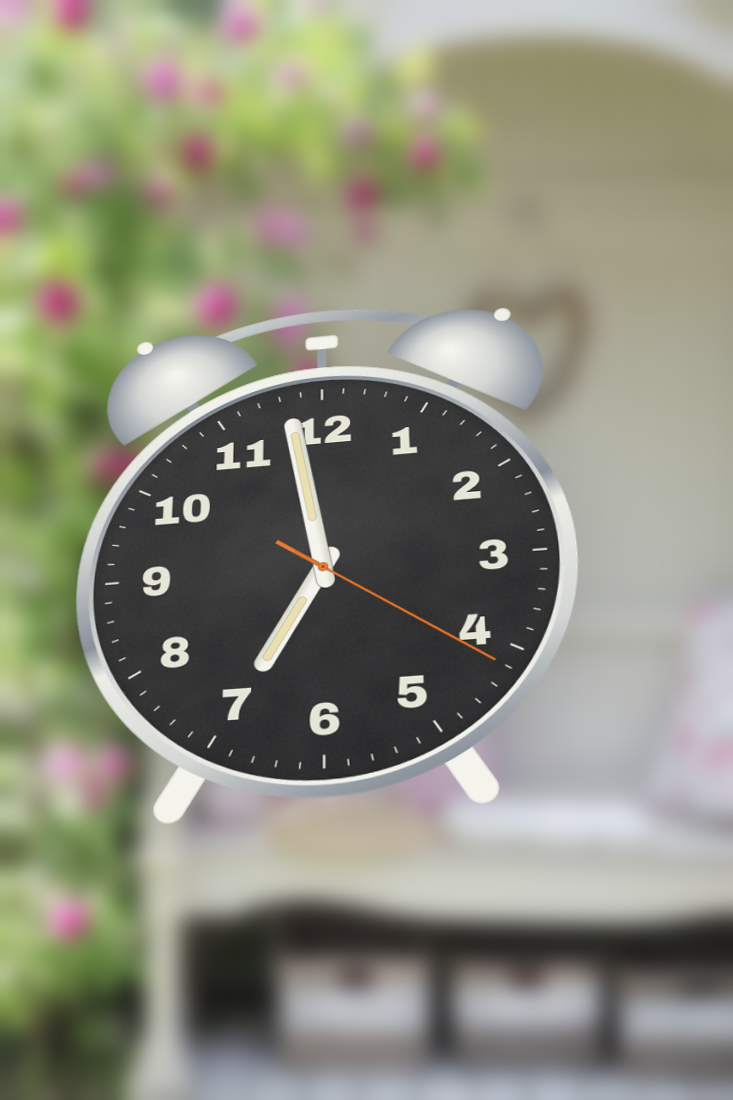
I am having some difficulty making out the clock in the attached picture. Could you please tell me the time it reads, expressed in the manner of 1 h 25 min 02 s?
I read 6 h 58 min 21 s
